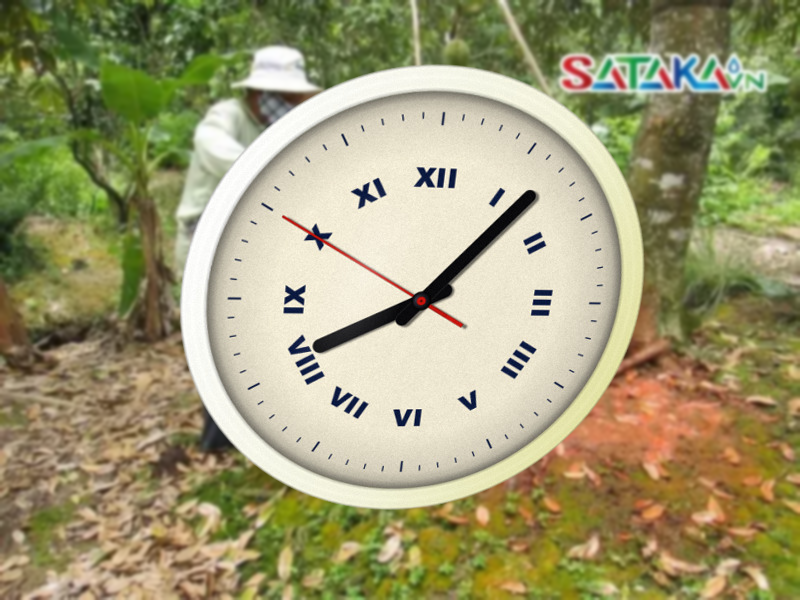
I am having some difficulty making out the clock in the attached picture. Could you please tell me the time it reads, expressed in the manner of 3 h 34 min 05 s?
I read 8 h 06 min 50 s
